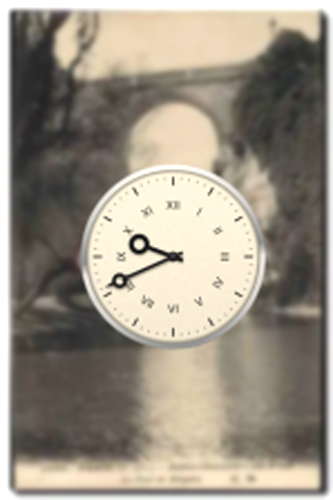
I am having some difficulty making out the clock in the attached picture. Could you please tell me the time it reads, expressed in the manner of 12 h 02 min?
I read 9 h 41 min
